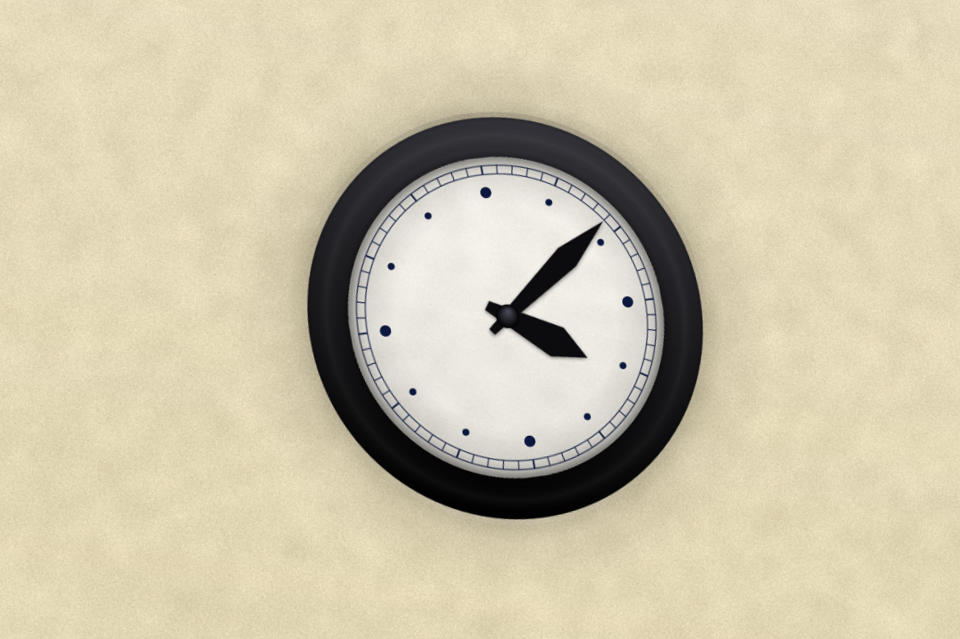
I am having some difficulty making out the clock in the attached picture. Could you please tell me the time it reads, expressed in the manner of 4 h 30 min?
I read 4 h 09 min
